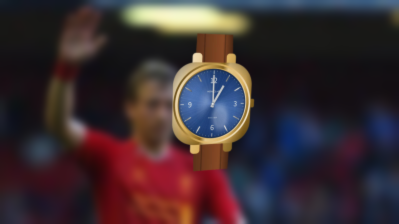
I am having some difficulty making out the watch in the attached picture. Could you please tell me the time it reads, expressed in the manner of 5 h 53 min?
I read 1 h 00 min
